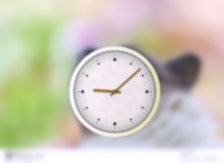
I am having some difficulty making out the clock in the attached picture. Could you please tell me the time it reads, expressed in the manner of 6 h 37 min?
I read 9 h 08 min
